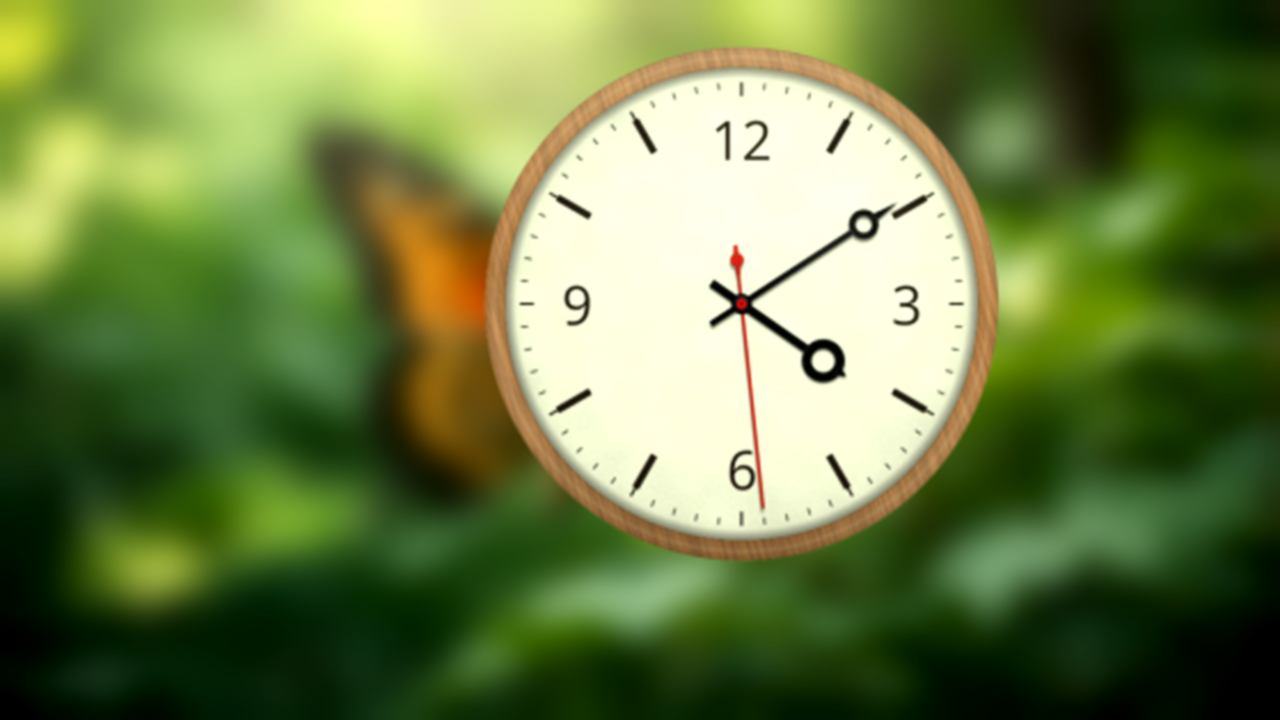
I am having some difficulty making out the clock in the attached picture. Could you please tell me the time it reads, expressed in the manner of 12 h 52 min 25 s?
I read 4 h 09 min 29 s
